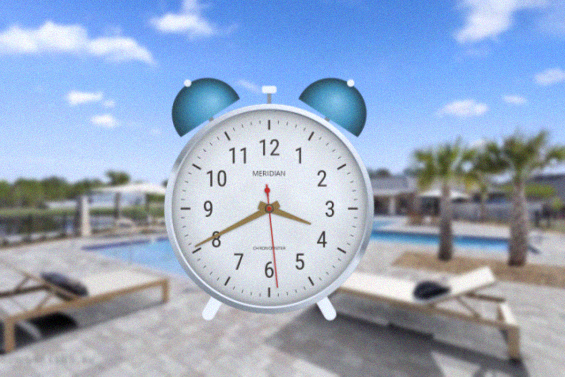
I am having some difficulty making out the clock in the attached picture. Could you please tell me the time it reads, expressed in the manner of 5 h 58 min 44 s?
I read 3 h 40 min 29 s
